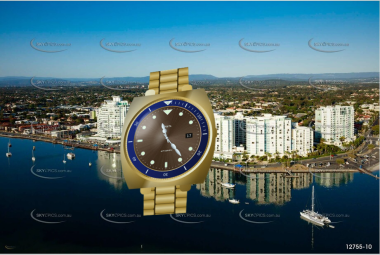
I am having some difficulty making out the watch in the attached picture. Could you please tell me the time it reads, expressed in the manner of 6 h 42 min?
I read 11 h 24 min
